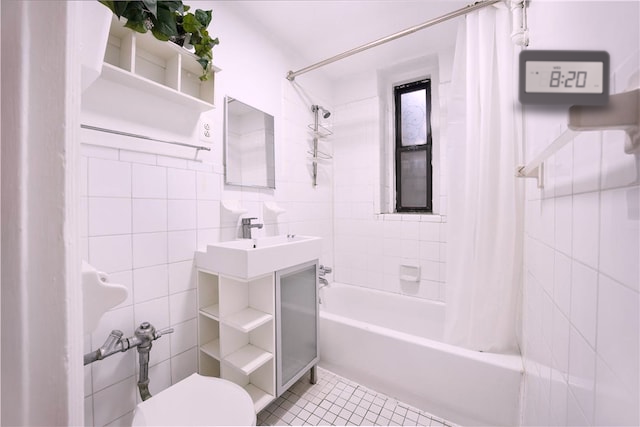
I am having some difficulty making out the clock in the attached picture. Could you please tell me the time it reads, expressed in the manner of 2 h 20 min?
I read 8 h 20 min
